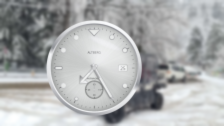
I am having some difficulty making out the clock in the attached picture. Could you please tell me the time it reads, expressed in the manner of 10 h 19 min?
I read 7 h 25 min
